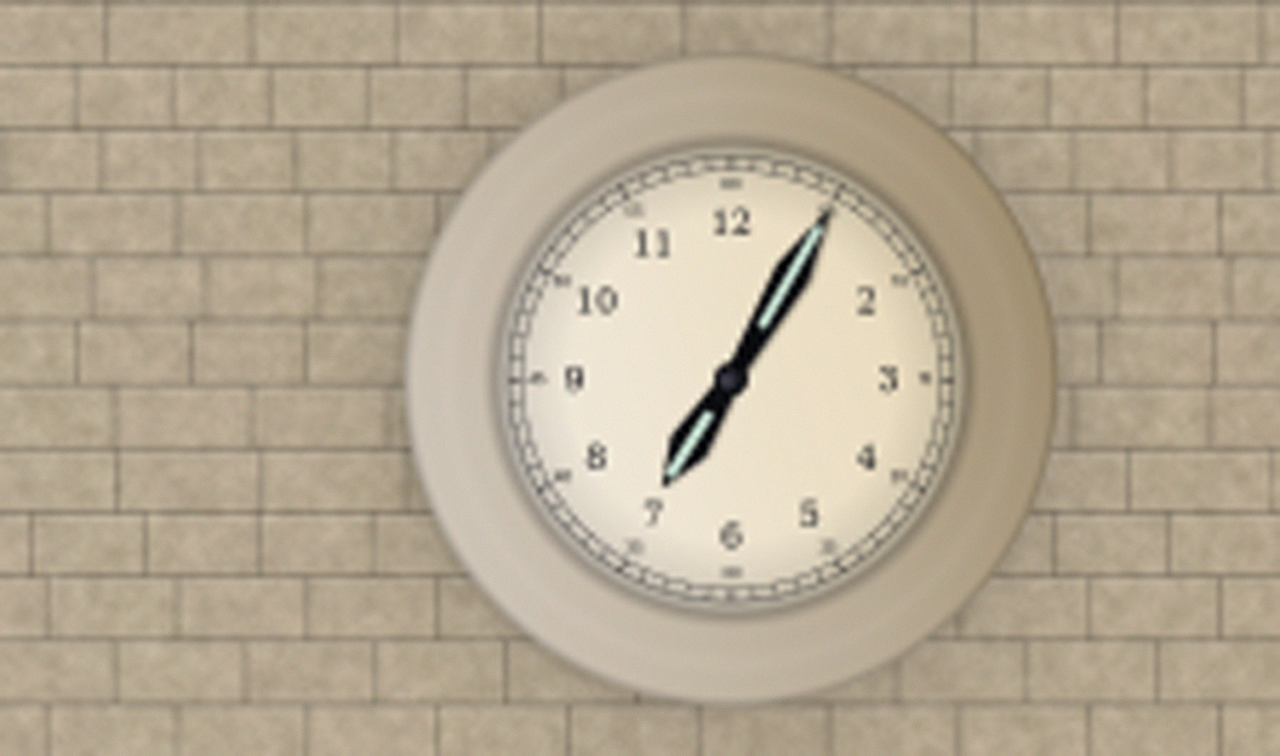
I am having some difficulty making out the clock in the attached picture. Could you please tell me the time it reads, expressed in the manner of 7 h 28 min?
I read 7 h 05 min
